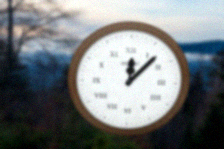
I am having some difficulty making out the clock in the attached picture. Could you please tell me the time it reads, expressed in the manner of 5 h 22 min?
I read 12 h 07 min
